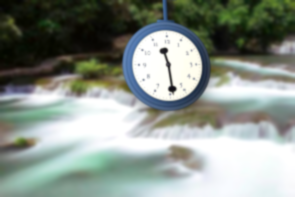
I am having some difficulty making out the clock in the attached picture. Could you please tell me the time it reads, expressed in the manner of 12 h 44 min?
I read 11 h 29 min
